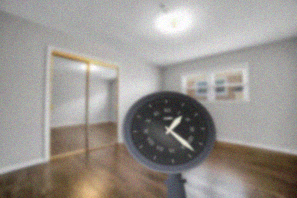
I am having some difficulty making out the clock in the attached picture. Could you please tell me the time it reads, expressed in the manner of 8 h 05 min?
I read 1 h 23 min
